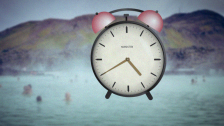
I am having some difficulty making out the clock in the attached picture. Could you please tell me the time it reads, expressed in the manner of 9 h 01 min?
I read 4 h 40 min
